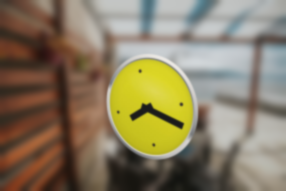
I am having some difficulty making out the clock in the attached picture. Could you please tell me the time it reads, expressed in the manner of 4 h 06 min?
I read 8 h 20 min
